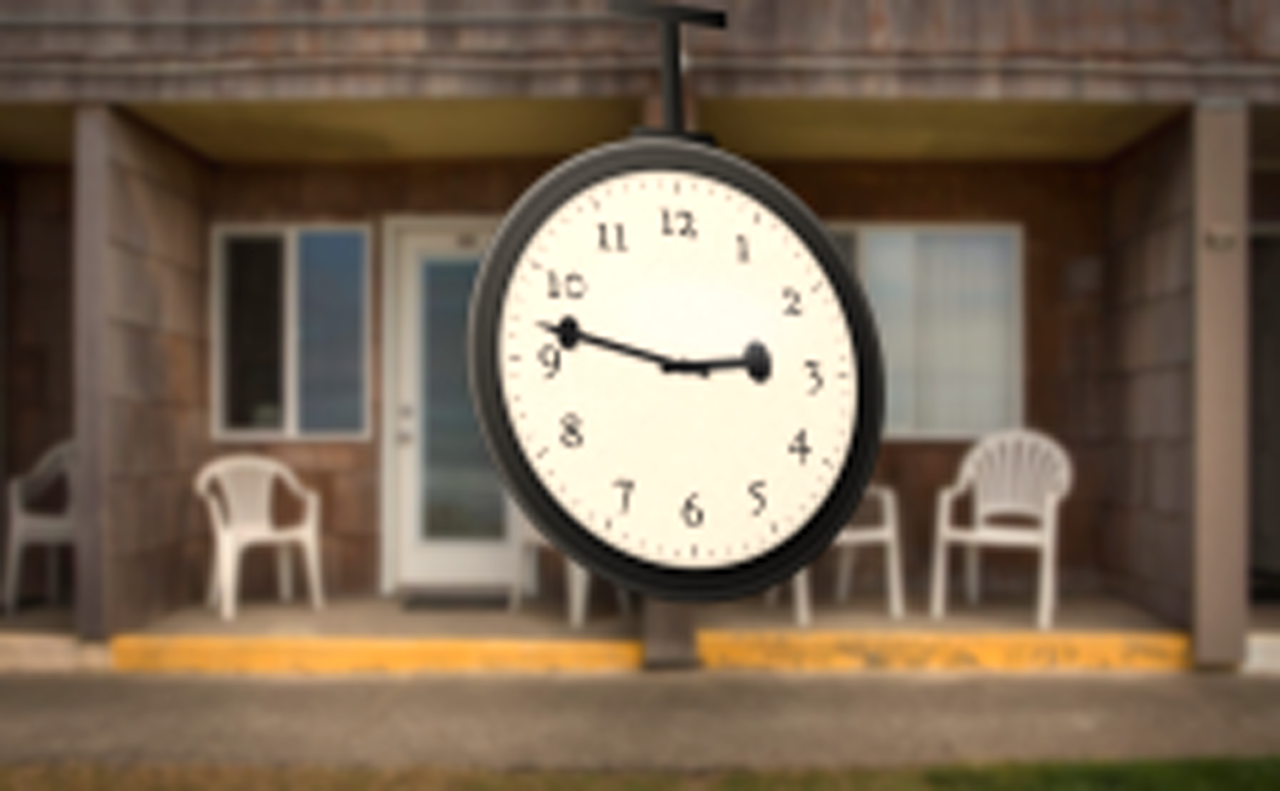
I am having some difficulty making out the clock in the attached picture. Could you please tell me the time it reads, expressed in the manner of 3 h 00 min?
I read 2 h 47 min
